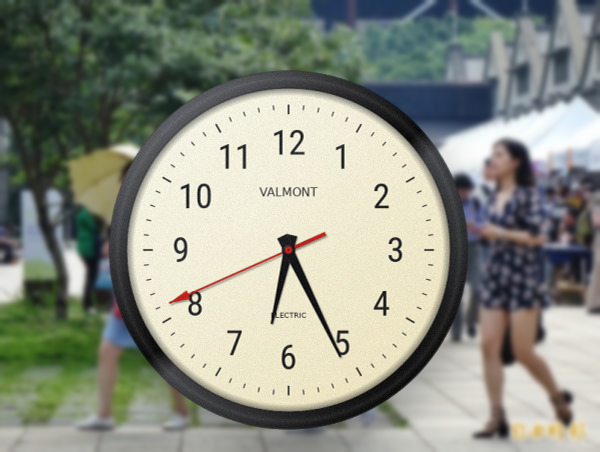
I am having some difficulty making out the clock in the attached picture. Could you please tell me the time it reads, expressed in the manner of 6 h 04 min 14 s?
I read 6 h 25 min 41 s
